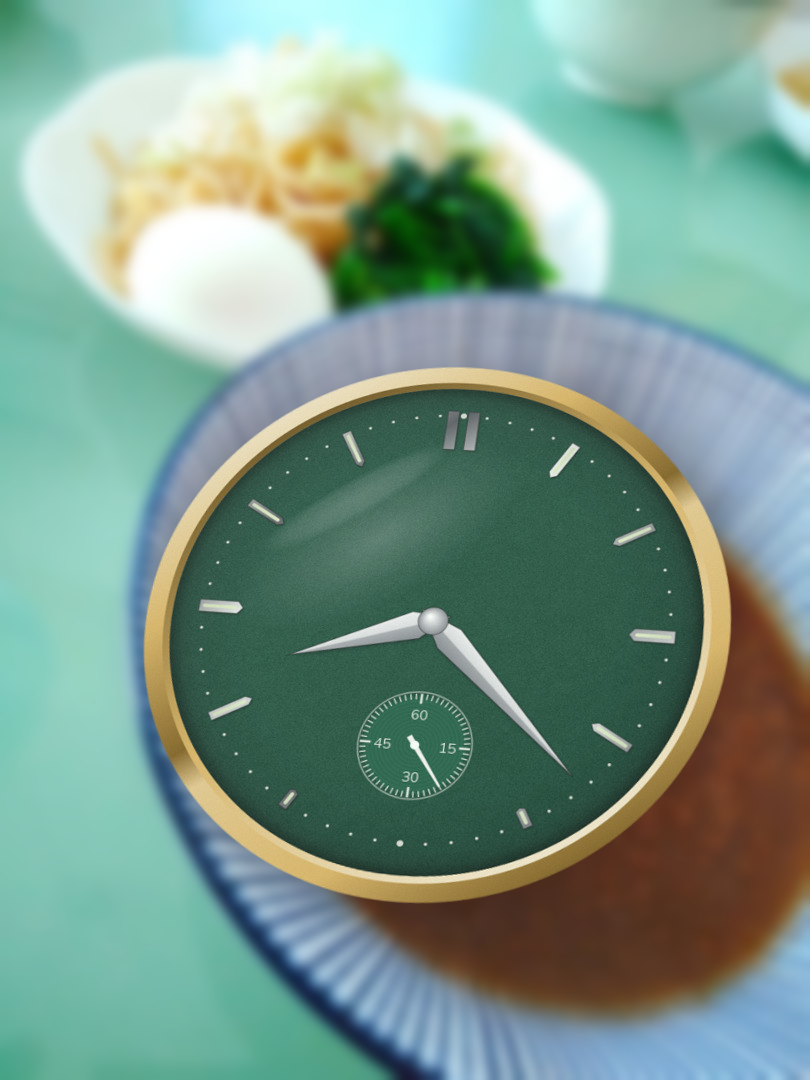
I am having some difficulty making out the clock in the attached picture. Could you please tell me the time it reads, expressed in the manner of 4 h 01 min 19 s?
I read 8 h 22 min 24 s
